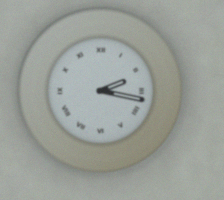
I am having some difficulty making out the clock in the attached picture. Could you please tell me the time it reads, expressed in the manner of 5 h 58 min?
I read 2 h 17 min
